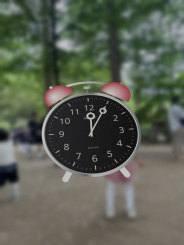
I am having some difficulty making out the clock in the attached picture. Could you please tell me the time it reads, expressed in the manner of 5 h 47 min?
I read 12 h 05 min
